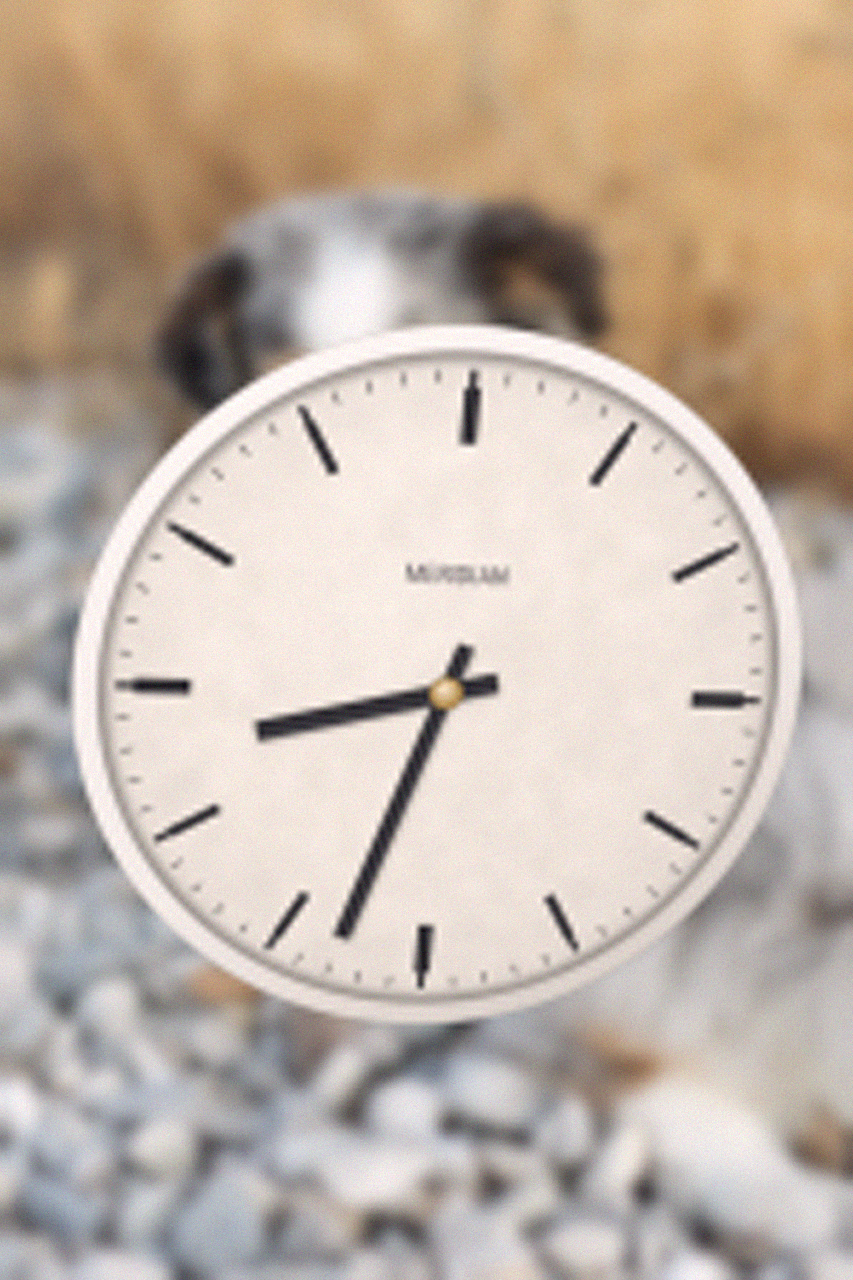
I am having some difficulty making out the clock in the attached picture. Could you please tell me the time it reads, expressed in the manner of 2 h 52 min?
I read 8 h 33 min
